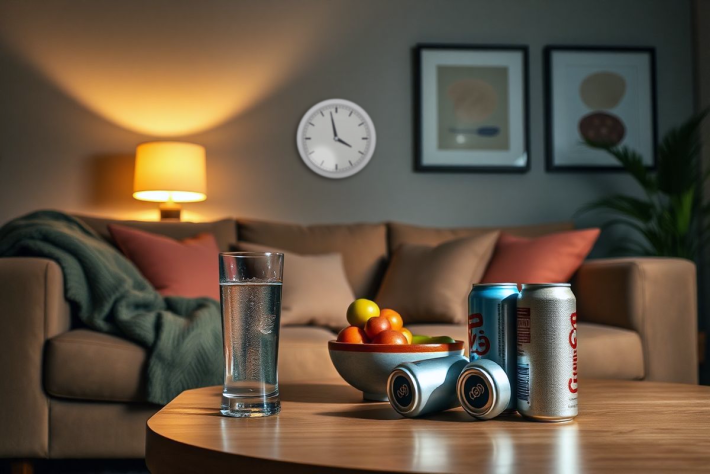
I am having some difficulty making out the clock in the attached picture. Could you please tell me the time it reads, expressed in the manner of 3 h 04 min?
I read 3 h 58 min
